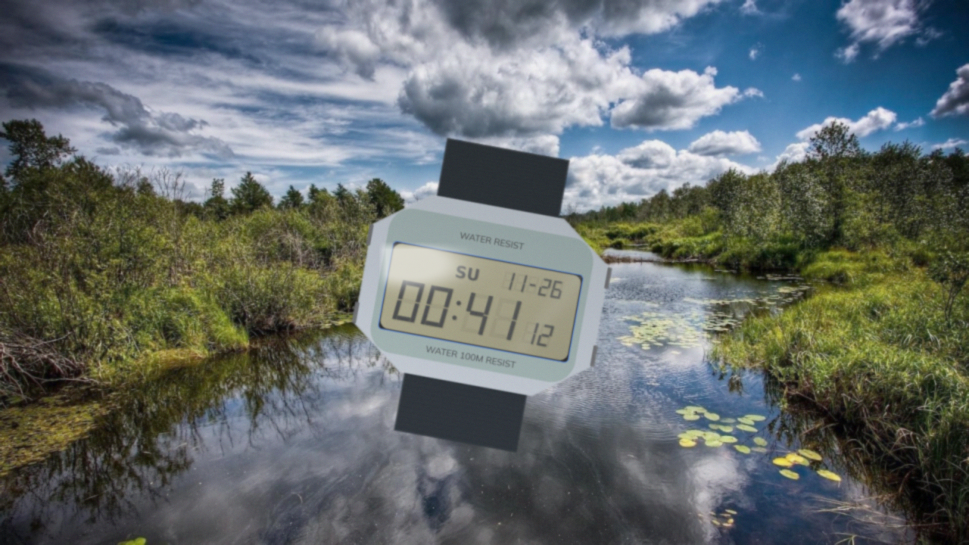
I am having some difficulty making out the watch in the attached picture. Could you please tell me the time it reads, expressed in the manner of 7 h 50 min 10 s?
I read 0 h 41 min 12 s
